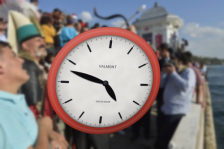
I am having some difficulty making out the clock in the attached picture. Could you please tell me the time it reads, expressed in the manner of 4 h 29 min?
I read 4 h 48 min
